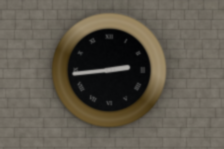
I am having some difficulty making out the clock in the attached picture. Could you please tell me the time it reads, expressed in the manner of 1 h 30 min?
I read 2 h 44 min
